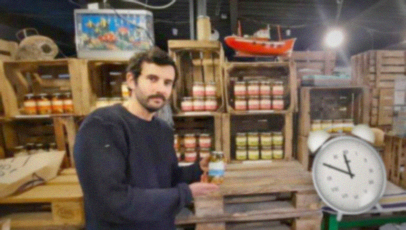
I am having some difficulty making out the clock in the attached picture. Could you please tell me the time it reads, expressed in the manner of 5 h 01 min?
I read 11 h 50 min
